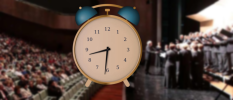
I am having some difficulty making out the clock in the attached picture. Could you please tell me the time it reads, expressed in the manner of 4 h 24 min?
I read 8 h 31 min
